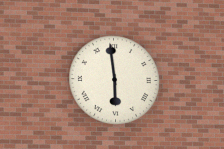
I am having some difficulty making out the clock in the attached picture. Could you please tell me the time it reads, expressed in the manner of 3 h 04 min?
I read 5 h 59 min
